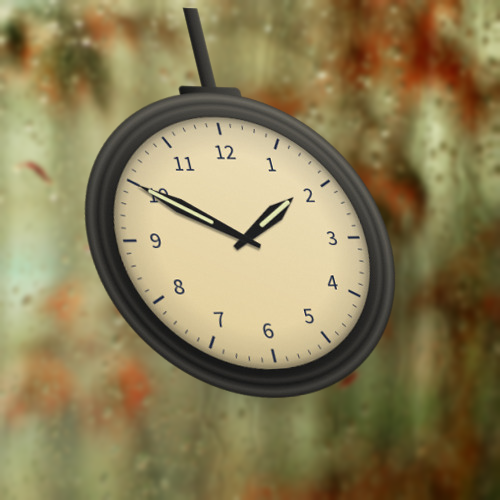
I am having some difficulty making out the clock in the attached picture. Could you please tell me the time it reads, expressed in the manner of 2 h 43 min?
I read 1 h 50 min
